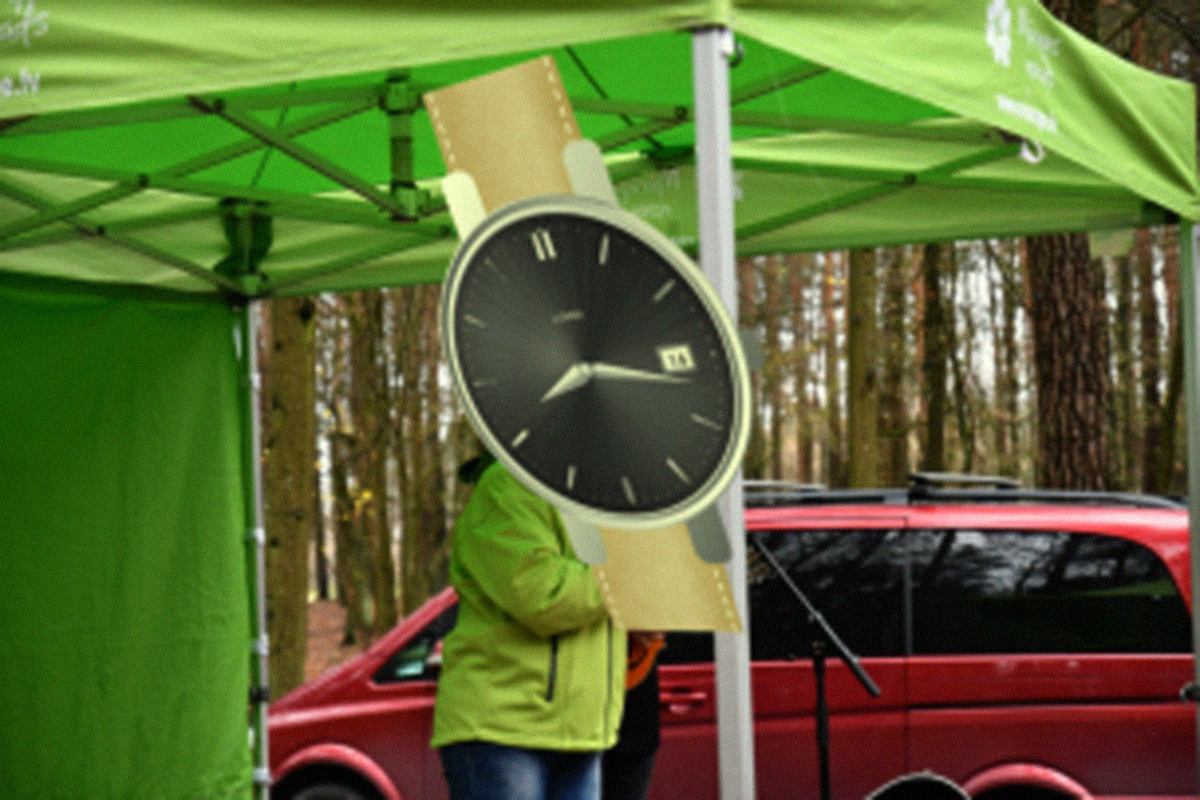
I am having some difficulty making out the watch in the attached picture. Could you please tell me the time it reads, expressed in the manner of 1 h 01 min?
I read 8 h 17 min
